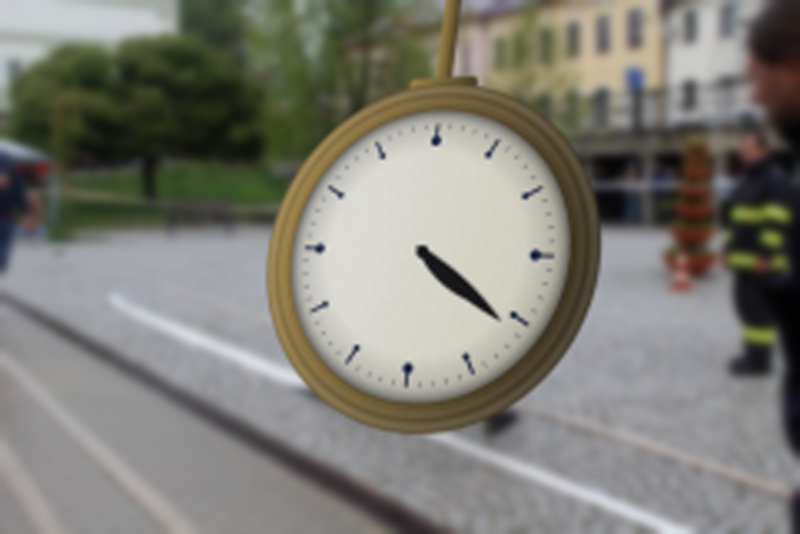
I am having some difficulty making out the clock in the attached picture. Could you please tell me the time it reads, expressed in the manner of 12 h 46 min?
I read 4 h 21 min
